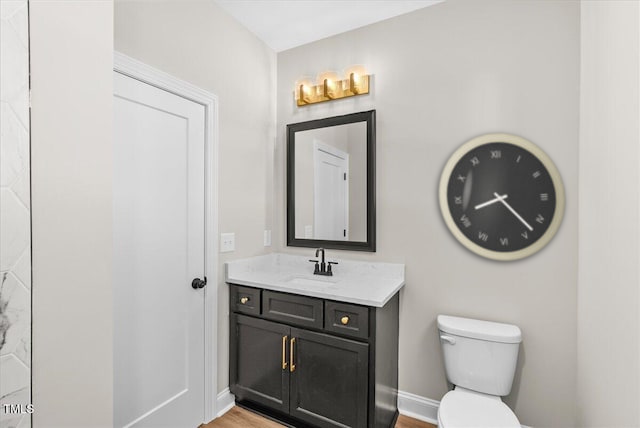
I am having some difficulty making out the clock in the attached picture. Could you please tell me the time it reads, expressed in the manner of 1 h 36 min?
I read 8 h 23 min
